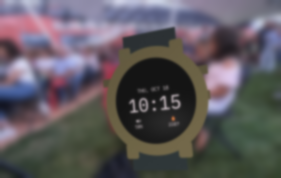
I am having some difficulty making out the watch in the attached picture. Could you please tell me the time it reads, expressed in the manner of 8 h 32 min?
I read 10 h 15 min
